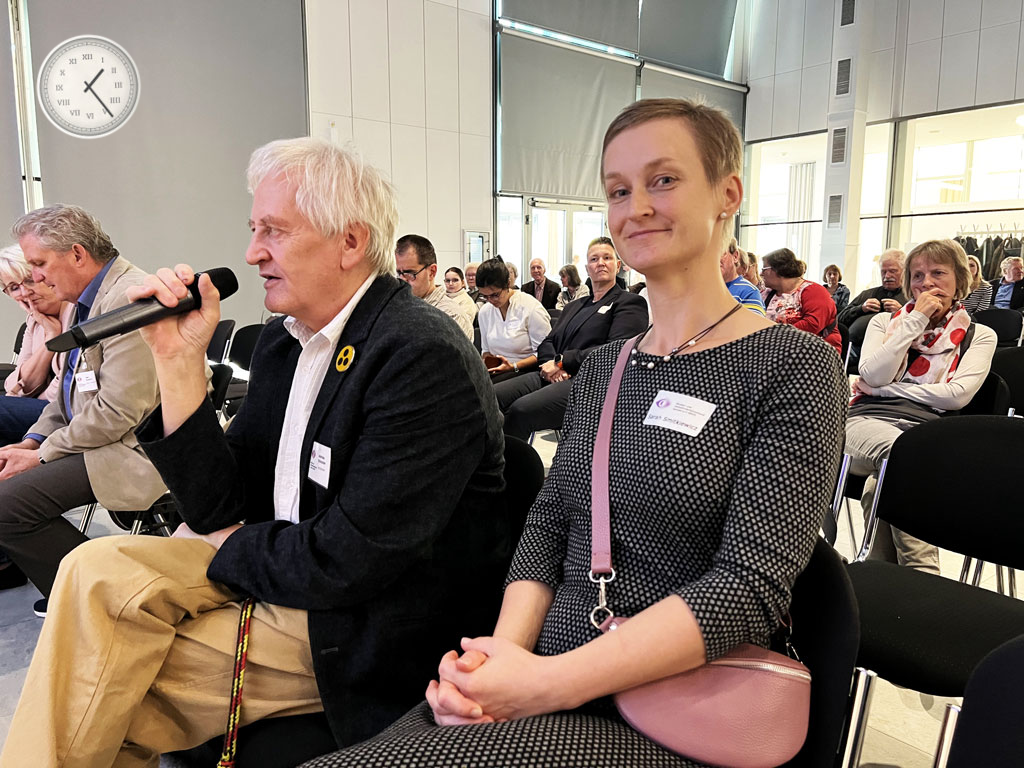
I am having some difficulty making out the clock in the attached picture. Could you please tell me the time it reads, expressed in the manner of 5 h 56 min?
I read 1 h 24 min
